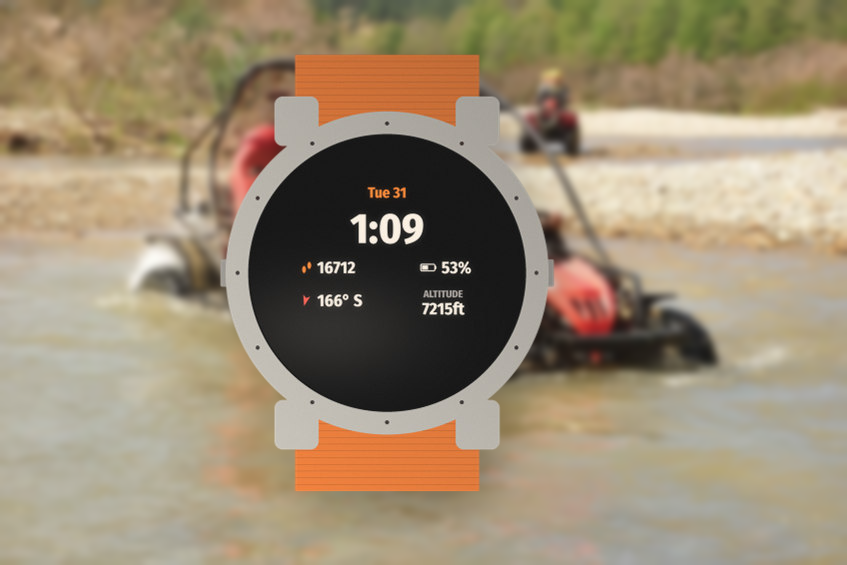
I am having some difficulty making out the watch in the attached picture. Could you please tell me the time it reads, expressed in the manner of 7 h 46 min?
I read 1 h 09 min
